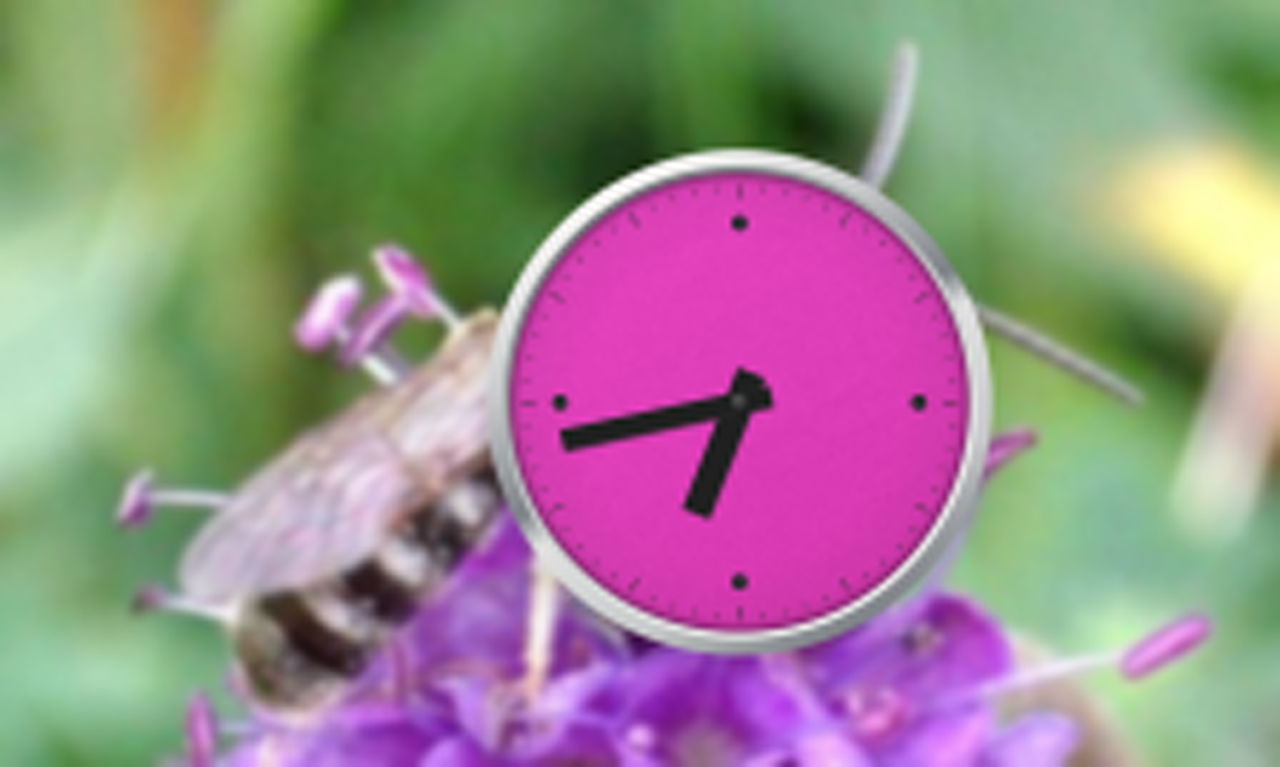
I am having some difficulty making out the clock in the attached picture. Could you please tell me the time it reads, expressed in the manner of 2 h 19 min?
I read 6 h 43 min
